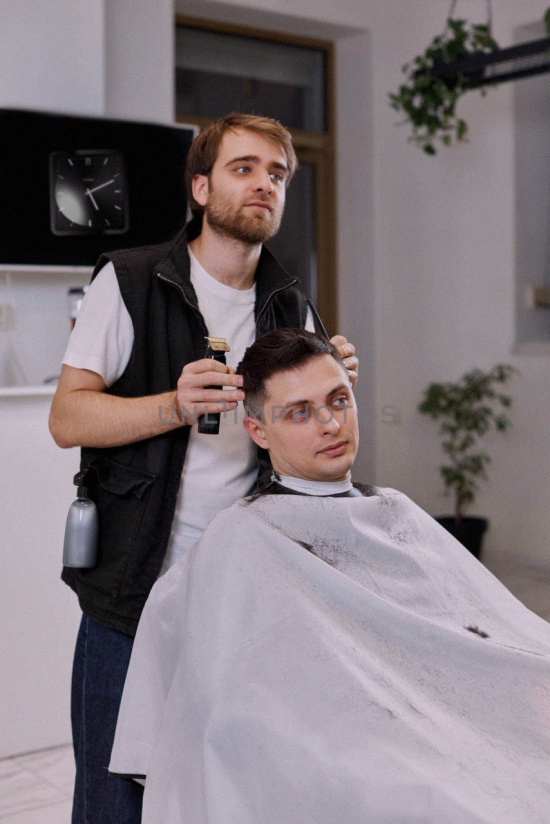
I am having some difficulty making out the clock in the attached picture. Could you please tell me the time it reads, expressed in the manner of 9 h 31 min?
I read 5 h 11 min
